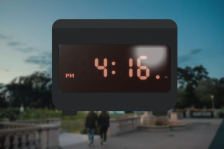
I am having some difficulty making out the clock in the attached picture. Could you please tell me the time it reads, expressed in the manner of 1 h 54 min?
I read 4 h 16 min
